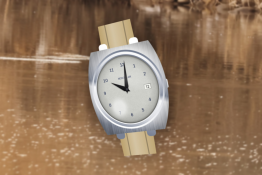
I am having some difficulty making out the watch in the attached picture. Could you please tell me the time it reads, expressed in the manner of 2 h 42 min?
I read 10 h 01 min
